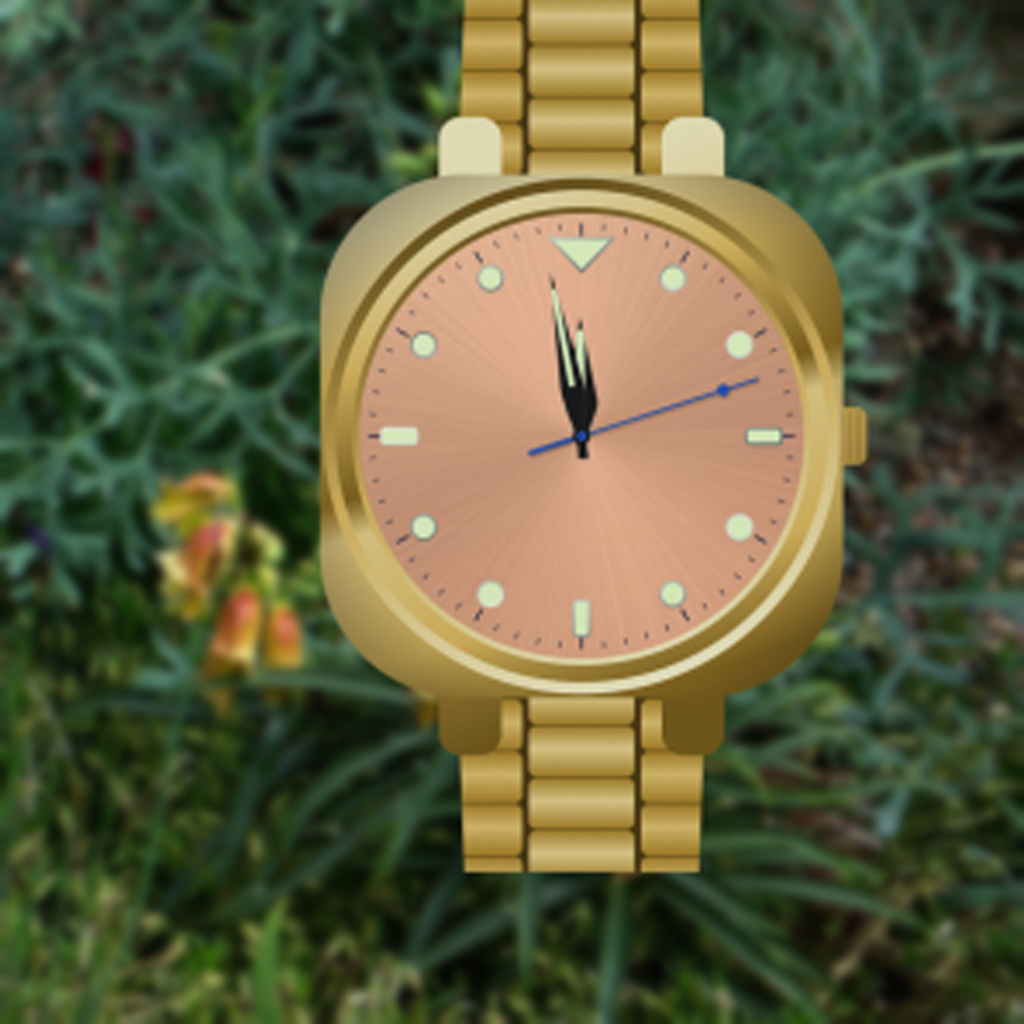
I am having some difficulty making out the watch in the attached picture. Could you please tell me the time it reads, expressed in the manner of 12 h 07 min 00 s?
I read 11 h 58 min 12 s
